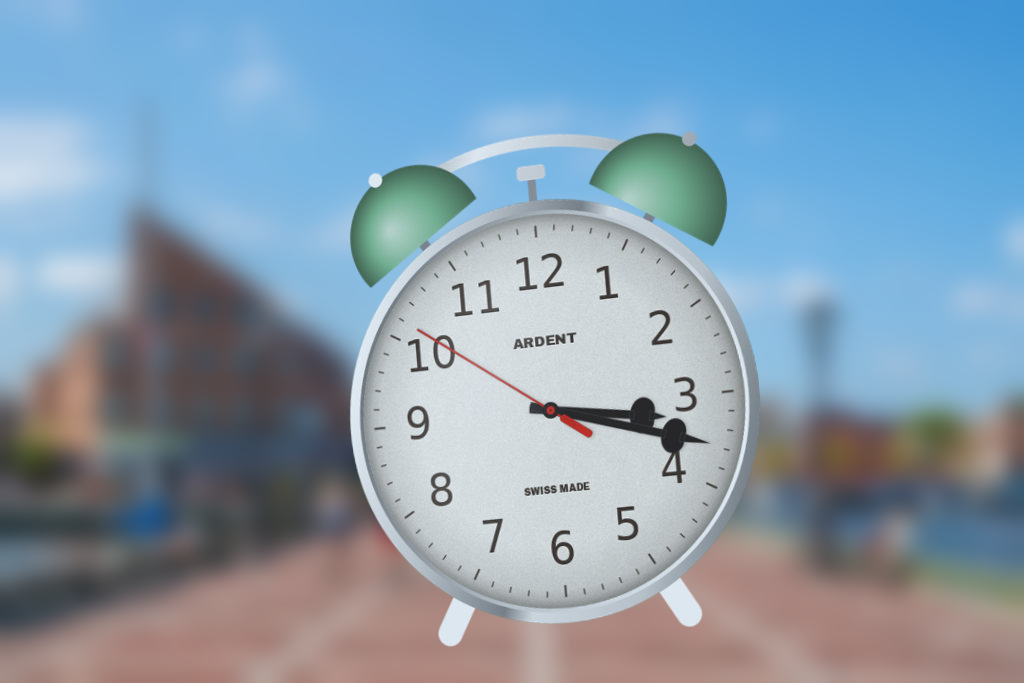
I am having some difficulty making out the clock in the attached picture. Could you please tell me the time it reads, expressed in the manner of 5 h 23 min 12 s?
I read 3 h 17 min 51 s
